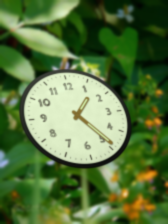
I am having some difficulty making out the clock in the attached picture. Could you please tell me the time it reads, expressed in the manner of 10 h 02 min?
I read 1 h 24 min
